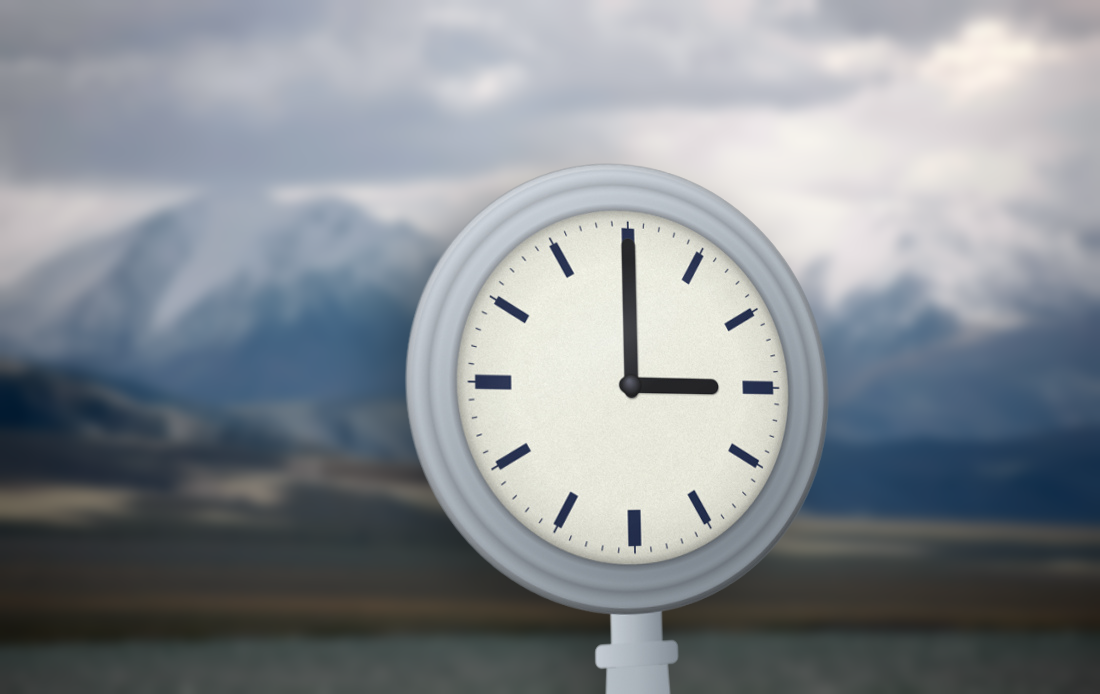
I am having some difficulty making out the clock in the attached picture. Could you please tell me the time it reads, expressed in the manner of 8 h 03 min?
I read 3 h 00 min
